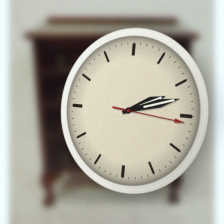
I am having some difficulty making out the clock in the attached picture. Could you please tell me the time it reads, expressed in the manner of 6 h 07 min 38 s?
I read 2 h 12 min 16 s
